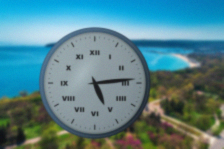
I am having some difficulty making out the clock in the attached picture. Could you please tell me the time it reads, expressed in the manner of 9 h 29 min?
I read 5 h 14 min
